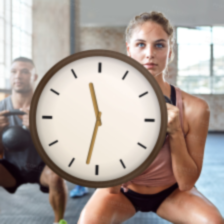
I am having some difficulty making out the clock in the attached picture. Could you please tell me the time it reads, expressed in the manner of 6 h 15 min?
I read 11 h 32 min
